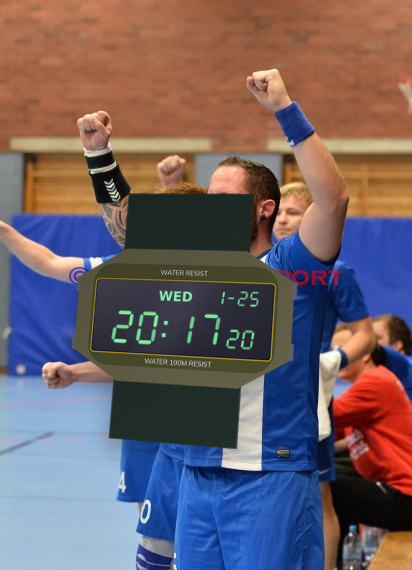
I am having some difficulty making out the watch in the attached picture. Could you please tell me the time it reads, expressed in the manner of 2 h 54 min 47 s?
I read 20 h 17 min 20 s
